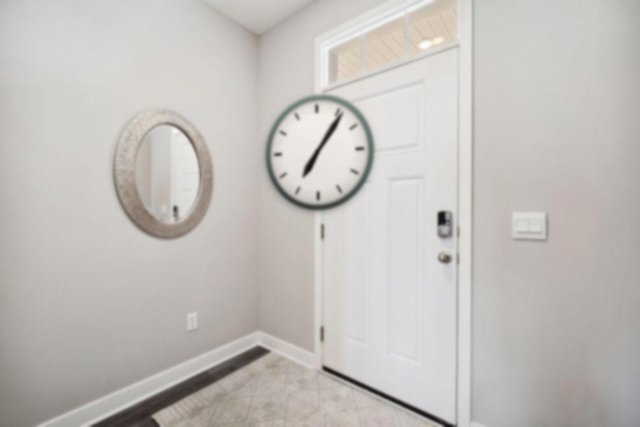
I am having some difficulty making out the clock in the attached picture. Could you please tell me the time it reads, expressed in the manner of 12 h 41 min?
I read 7 h 06 min
